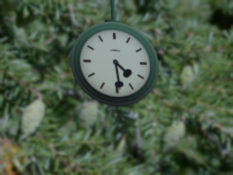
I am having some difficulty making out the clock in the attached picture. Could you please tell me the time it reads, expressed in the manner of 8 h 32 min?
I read 4 h 29 min
